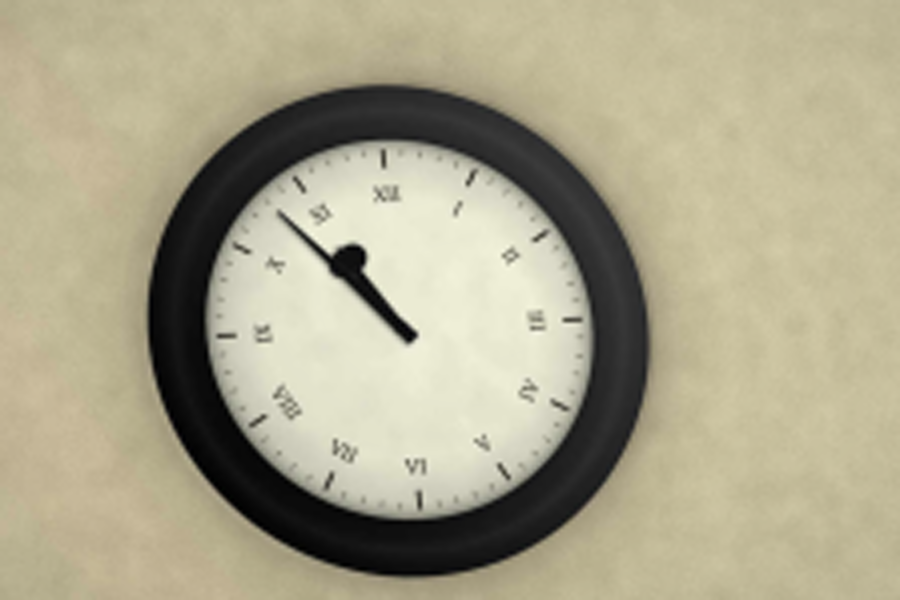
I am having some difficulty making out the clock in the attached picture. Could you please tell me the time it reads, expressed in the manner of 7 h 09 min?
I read 10 h 53 min
